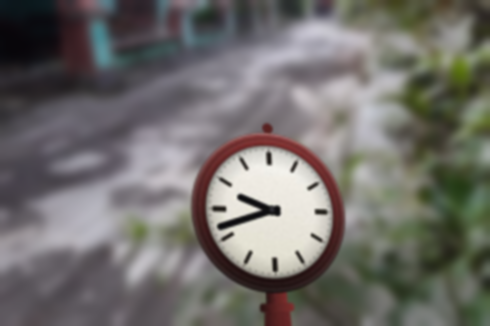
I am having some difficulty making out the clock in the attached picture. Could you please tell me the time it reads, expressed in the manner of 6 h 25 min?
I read 9 h 42 min
